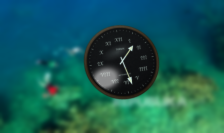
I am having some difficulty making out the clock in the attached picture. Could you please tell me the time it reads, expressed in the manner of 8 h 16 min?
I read 1 h 28 min
